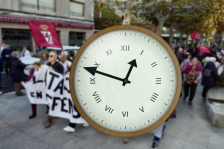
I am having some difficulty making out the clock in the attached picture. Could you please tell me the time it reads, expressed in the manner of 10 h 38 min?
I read 12 h 48 min
